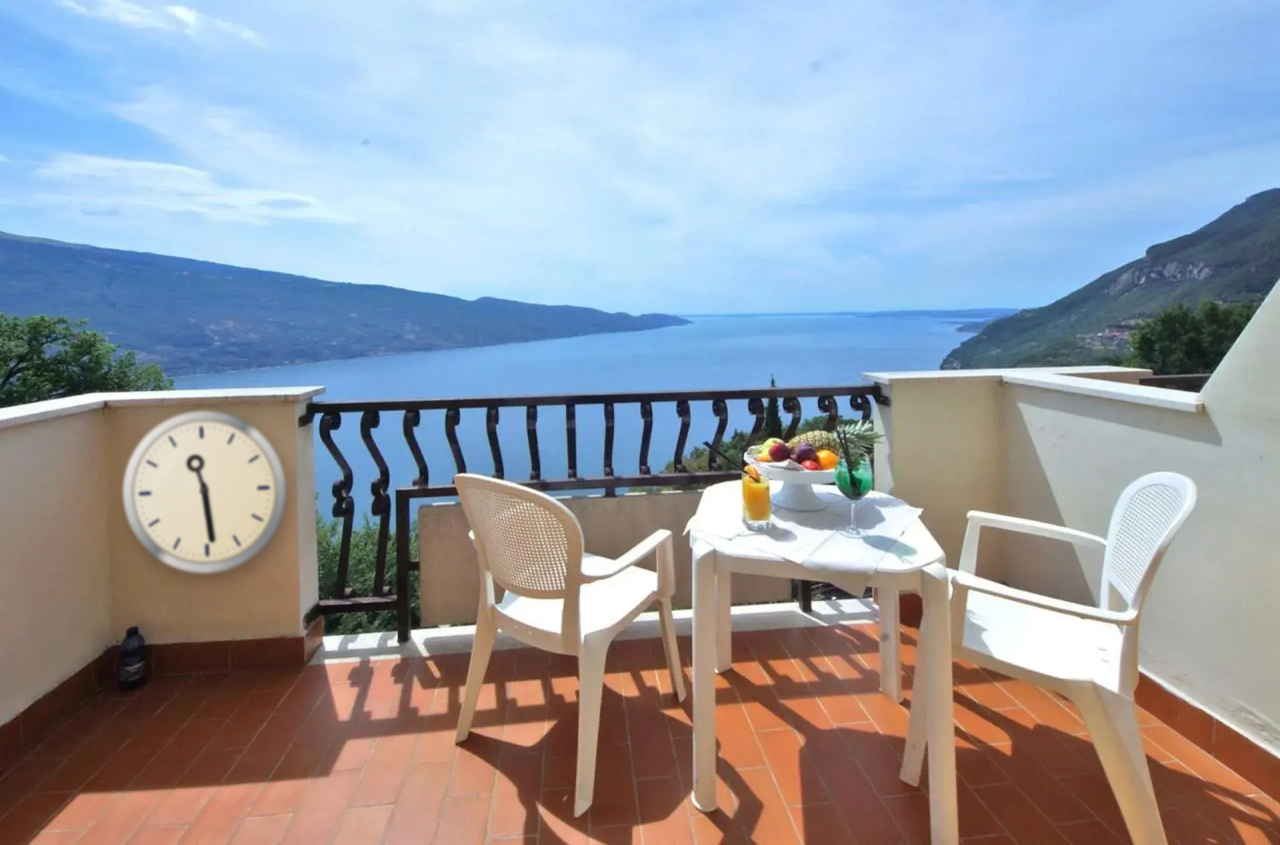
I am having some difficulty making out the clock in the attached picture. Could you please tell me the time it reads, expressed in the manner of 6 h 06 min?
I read 11 h 29 min
